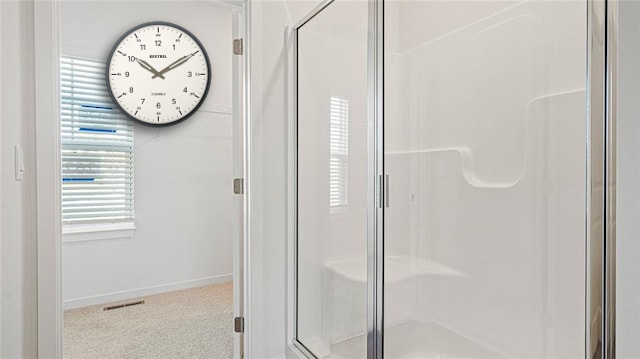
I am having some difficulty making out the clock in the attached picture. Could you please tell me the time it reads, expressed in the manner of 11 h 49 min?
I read 10 h 10 min
